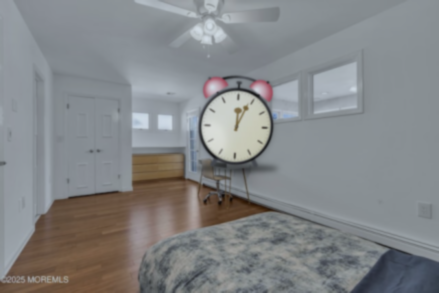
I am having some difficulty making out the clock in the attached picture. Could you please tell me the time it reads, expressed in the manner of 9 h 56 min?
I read 12 h 04 min
